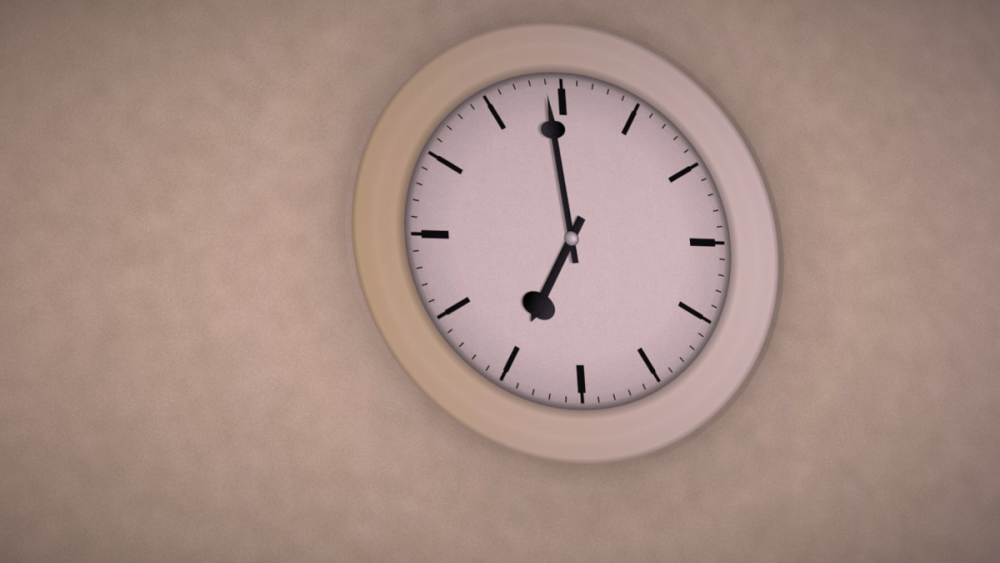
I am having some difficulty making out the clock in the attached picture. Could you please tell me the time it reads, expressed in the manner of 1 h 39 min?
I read 6 h 59 min
